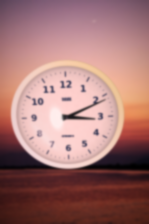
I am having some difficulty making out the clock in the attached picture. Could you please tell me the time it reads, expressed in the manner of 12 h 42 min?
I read 3 h 11 min
